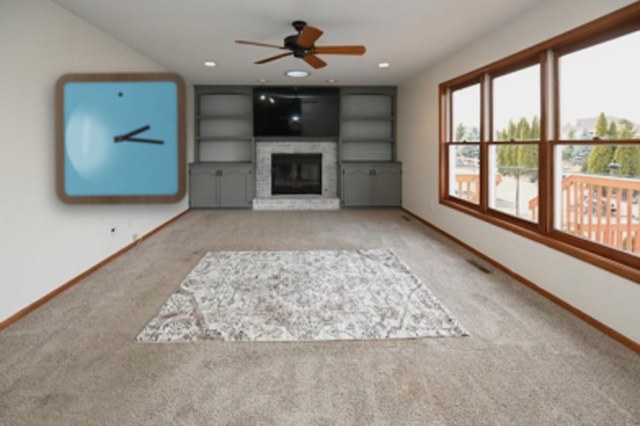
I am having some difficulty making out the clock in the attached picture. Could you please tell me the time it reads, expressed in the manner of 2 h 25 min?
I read 2 h 16 min
